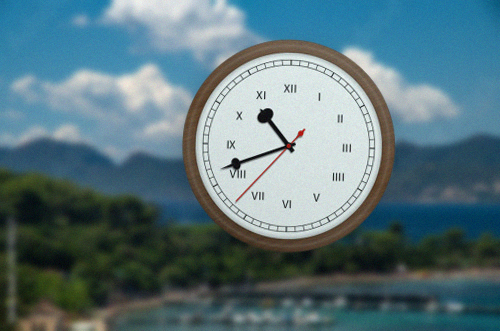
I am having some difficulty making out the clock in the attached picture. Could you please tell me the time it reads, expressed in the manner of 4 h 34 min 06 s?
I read 10 h 41 min 37 s
